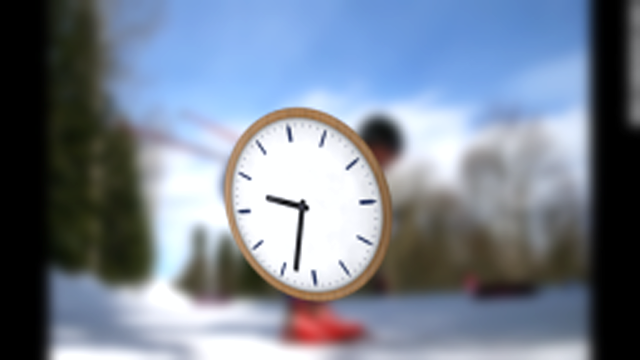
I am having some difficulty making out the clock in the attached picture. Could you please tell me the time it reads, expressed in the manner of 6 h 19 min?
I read 9 h 33 min
